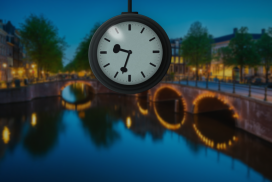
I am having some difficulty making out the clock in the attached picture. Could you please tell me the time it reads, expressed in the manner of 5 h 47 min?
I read 9 h 33 min
